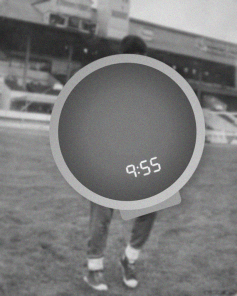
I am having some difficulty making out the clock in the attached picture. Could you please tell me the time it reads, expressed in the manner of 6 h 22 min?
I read 9 h 55 min
